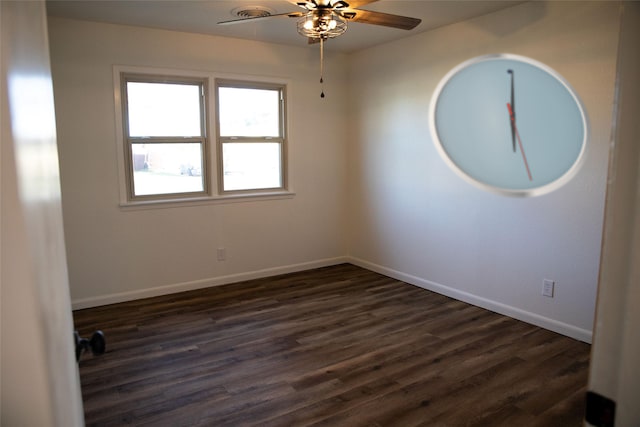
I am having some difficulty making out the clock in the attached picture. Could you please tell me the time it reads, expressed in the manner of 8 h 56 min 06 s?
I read 6 h 00 min 28 s
